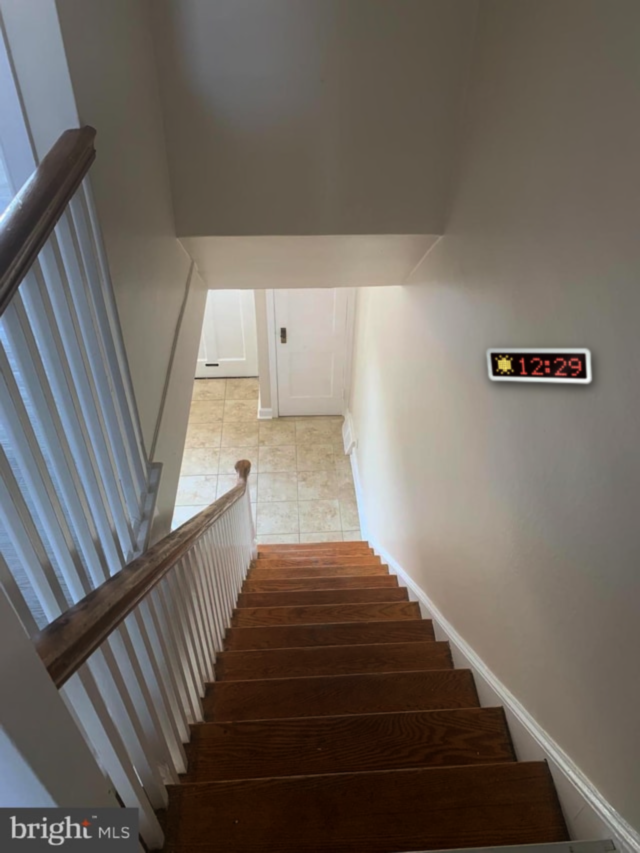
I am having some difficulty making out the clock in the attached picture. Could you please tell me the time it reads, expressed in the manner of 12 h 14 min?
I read 12 h 29 min
